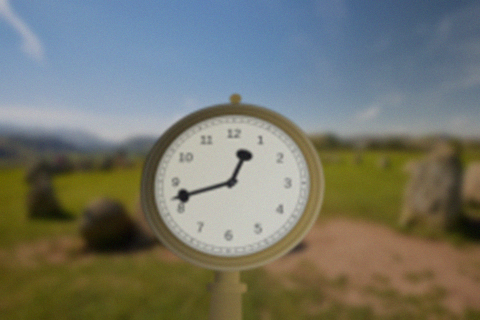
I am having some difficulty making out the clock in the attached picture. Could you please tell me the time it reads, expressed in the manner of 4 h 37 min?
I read 12 h 42 min
